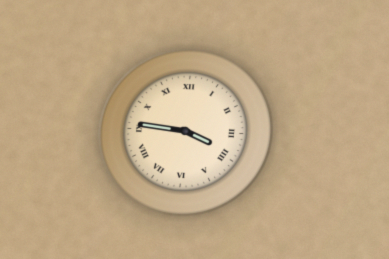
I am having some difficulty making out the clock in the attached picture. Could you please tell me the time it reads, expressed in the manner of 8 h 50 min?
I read 3 h 46 min
